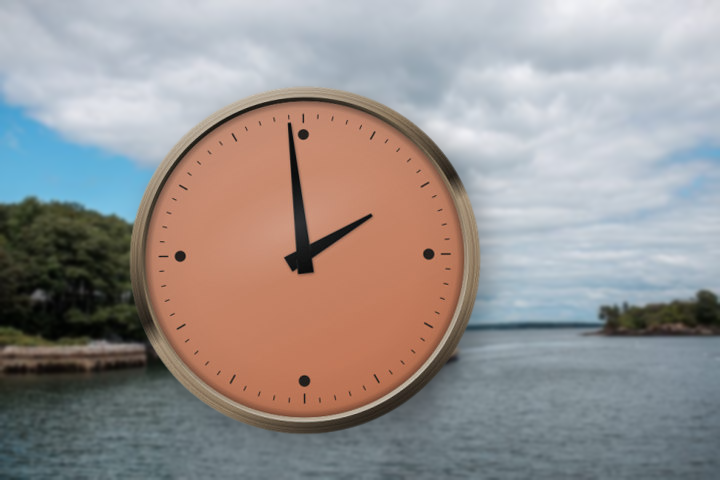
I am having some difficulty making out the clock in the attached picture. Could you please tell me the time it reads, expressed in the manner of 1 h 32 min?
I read 1 h 59 min
